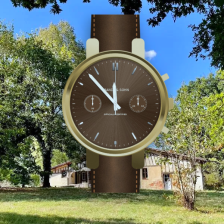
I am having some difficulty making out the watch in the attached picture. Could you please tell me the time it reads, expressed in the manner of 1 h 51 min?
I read 11 h 53 min
